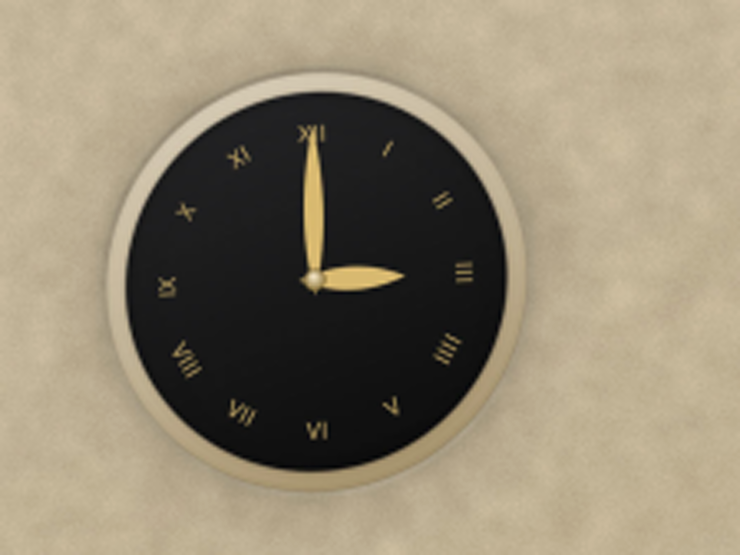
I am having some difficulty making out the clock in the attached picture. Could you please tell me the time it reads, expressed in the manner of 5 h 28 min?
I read 3 h 00 min
